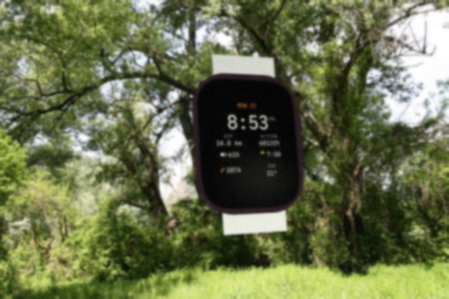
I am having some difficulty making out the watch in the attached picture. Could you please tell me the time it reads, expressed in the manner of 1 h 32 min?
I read 8 h 53 min
